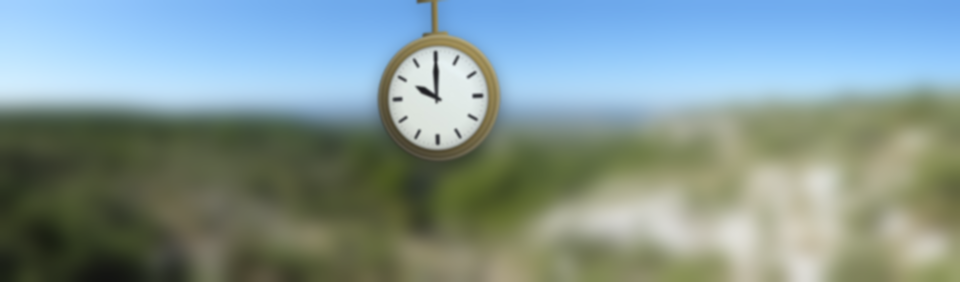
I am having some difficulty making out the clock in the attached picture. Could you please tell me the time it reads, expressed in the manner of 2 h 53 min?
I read 10 h 00 min
